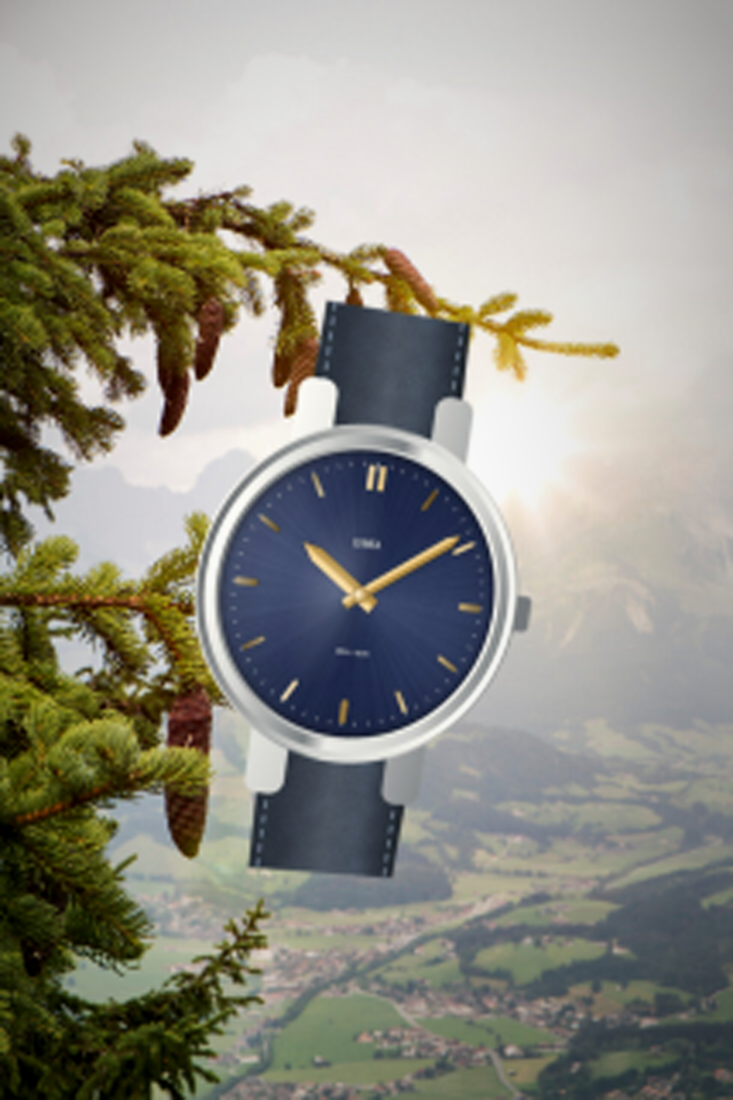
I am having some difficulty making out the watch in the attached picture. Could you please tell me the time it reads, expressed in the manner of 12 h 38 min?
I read 10 h 09 min
